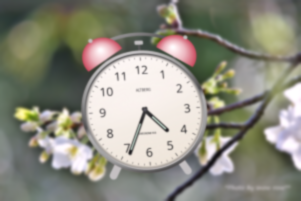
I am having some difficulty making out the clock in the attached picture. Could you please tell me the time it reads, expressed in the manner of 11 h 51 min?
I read 4 h 34 min
